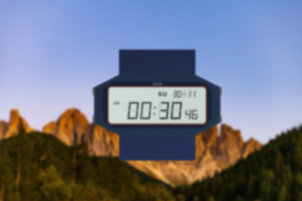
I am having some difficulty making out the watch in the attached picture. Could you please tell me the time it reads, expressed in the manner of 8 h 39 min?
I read 0 h 30 min
